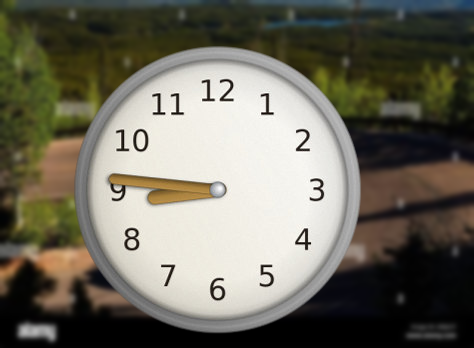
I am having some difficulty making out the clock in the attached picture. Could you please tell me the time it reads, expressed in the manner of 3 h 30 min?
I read 8 h 46 min
